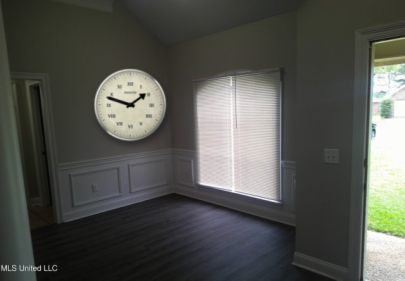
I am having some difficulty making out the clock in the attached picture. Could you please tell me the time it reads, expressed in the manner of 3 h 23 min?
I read 1 h 48 min
